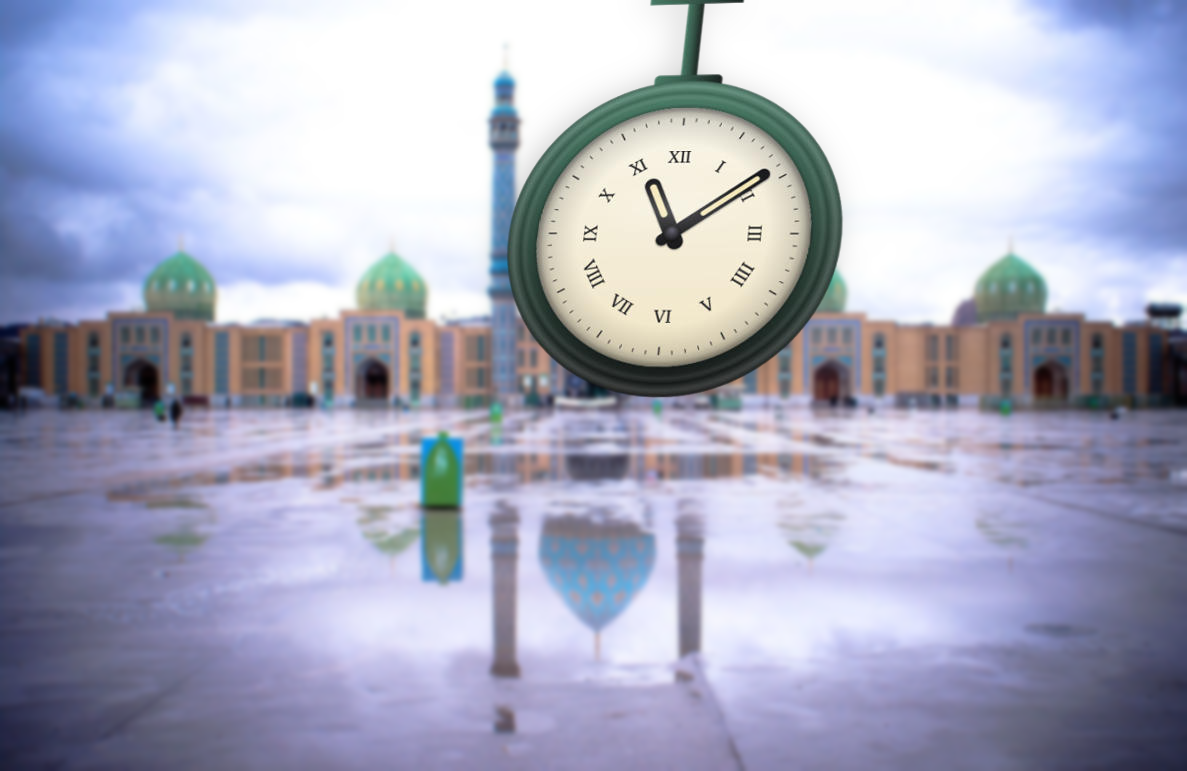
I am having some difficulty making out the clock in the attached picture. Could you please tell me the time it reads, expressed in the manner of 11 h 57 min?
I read 11 h 09 min
